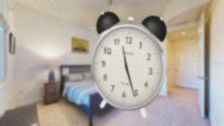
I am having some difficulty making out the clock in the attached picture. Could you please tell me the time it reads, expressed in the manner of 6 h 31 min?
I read 11 h 26 min
